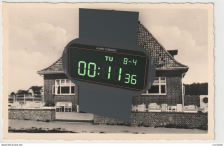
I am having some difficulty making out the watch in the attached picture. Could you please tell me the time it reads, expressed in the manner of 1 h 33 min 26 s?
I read 0 h 11 min 36 s
